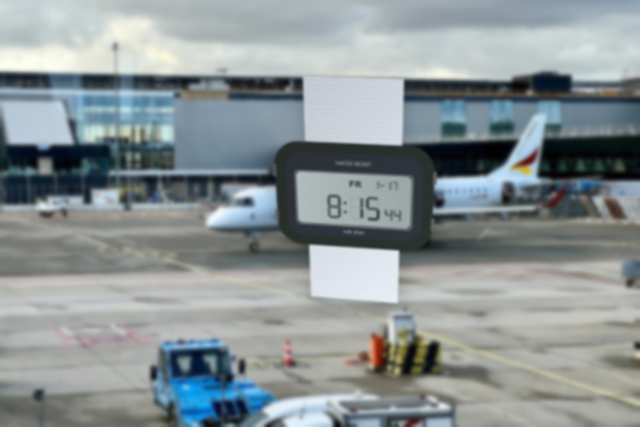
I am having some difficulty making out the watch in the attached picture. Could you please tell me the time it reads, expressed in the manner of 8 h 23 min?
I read 8 h 15 min
